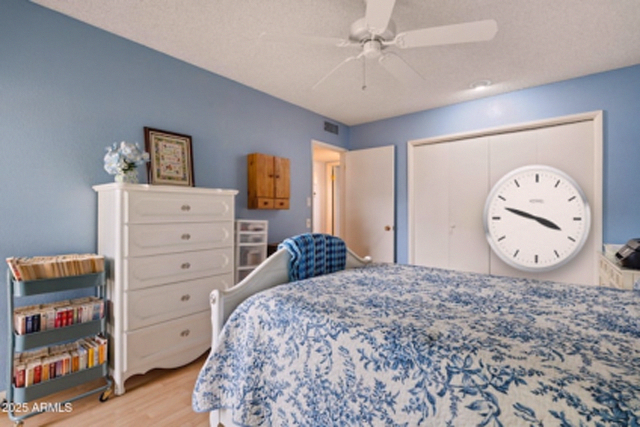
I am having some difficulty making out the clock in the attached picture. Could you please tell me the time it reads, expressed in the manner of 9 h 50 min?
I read 3 h 48 min
